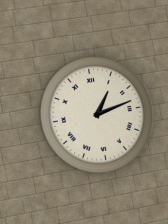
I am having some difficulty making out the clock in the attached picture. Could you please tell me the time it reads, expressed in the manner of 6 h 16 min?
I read 1 h 13 min
